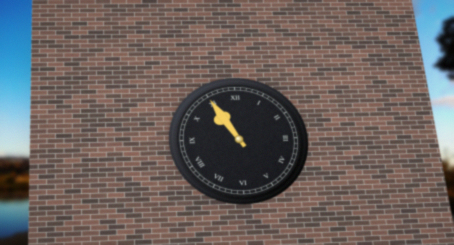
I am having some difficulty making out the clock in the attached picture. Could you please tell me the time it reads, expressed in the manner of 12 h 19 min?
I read 10 h 55 min
